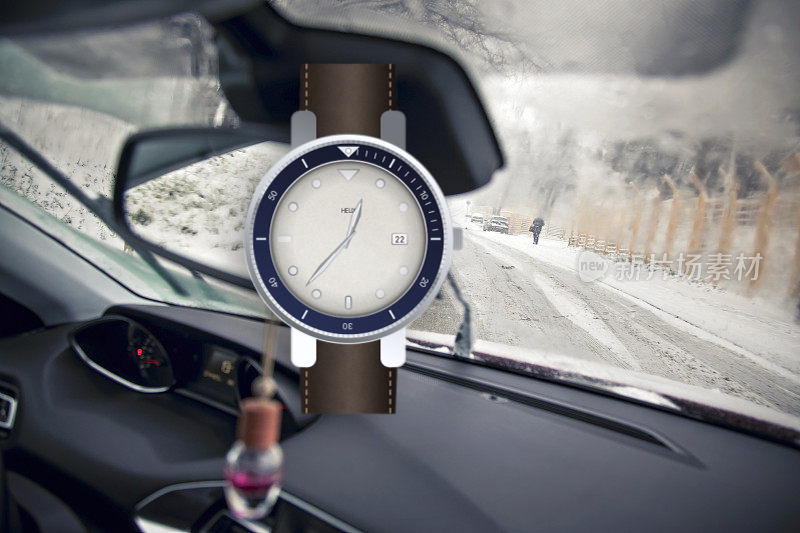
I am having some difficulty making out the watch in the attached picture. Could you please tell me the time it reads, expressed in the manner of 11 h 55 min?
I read 12 h 37 min
